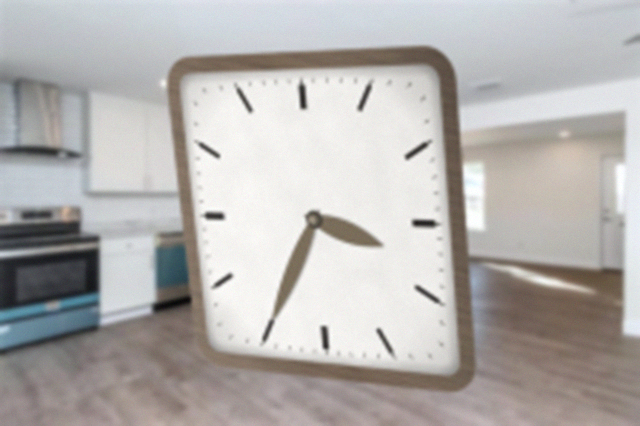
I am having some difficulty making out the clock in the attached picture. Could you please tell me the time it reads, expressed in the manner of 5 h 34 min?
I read 3 h 35 min
